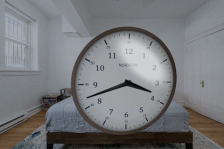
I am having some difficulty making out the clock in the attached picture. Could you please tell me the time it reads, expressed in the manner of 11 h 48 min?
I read 3 h 42 min
